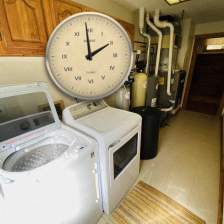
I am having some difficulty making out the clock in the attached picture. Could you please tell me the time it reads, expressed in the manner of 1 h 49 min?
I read 1 h 59 min
